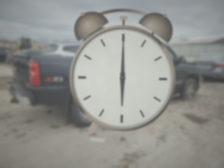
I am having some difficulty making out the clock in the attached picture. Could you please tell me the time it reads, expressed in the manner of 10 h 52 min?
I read 6 h 00 min
